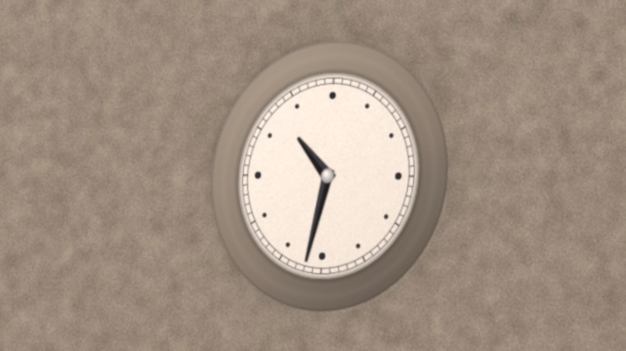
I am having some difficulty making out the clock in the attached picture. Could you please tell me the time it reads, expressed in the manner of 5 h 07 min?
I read 10 h 32 min
